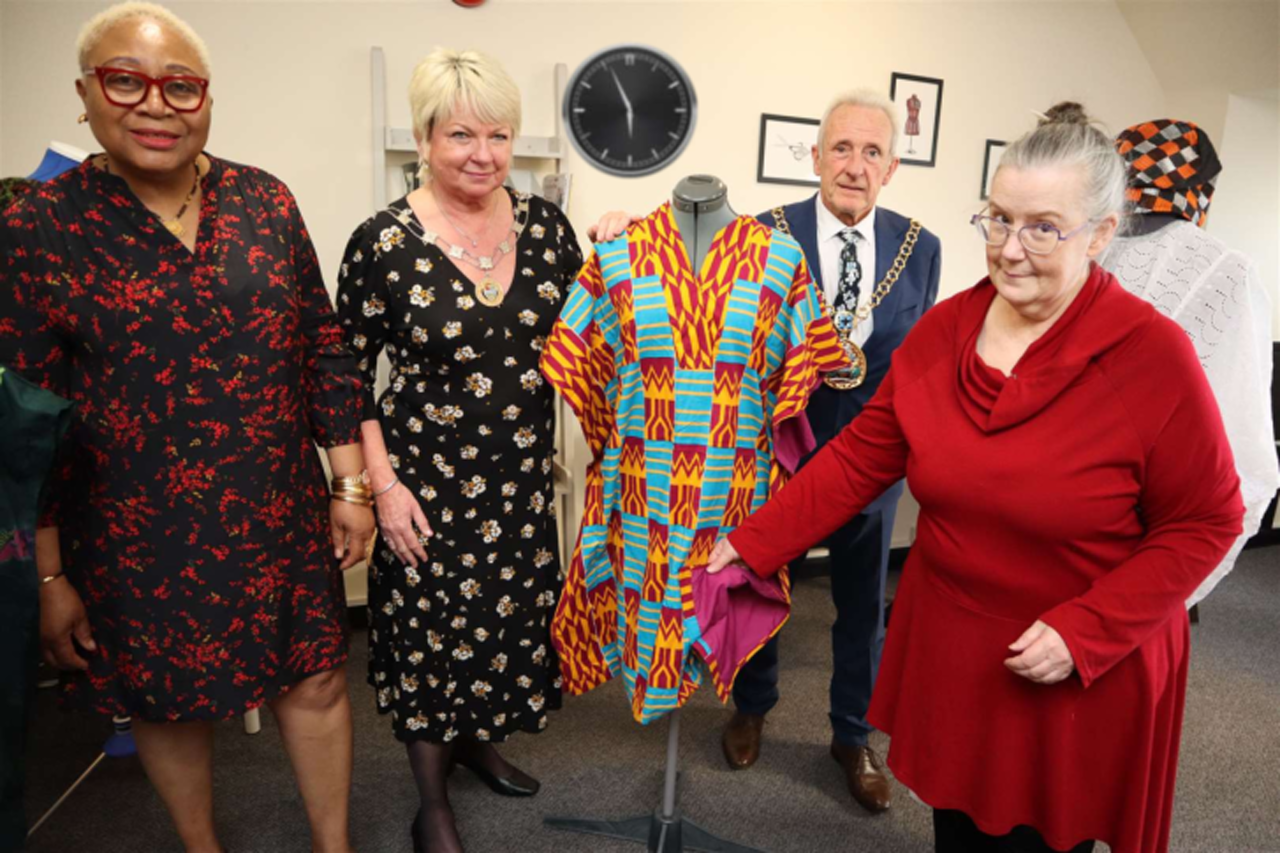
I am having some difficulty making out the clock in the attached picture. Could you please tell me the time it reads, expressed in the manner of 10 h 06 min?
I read 5 h 56 min
